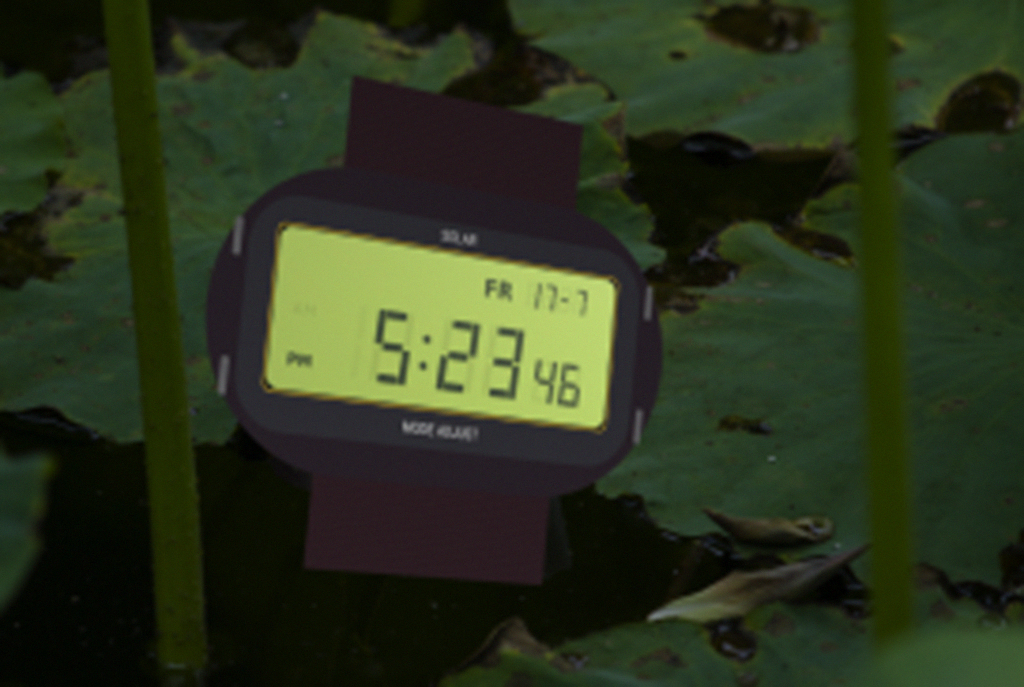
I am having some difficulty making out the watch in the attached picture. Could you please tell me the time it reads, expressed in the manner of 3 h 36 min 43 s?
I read 5 h 23 min 46 s
